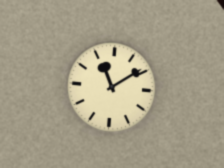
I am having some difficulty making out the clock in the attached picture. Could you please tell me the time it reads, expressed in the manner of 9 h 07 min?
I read 11 h 09 min
